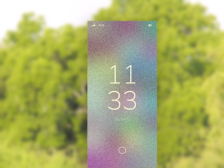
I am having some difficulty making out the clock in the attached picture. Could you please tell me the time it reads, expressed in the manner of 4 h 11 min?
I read 11 h 33 min
